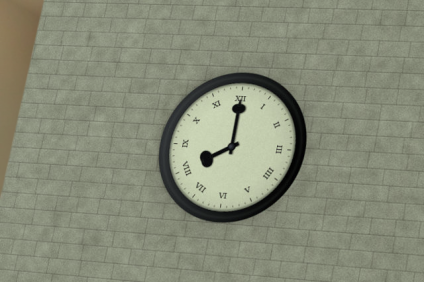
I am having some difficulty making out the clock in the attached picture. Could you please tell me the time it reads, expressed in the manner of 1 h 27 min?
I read 8 h 00 min
